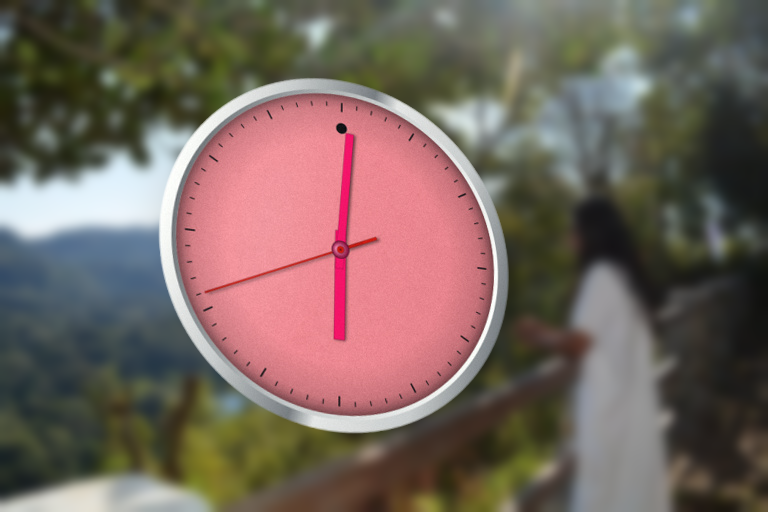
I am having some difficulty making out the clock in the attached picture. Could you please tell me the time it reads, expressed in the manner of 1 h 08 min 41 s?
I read 6 h 00 min 41 s
